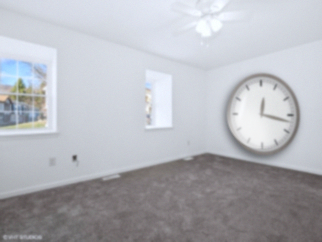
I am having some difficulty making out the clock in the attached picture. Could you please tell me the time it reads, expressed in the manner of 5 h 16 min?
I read 12 h 17 min
